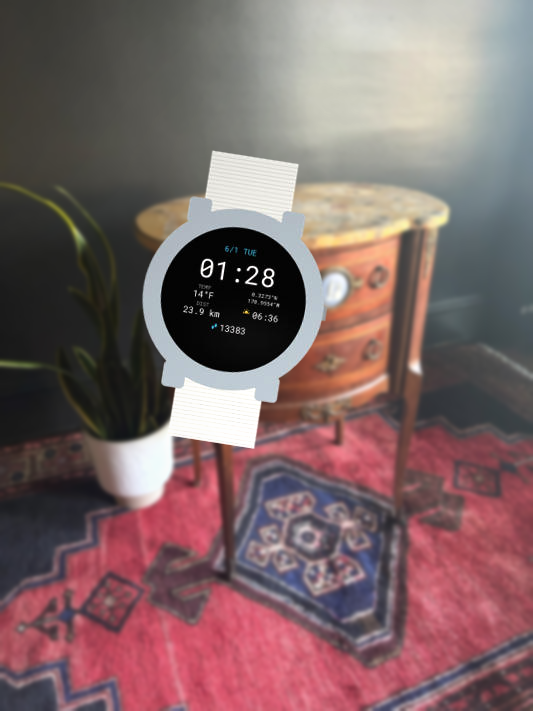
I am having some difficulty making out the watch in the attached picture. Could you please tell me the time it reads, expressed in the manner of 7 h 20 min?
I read 1 h 28 min
